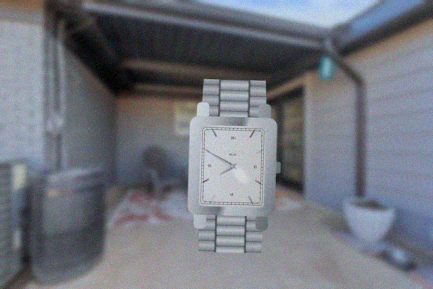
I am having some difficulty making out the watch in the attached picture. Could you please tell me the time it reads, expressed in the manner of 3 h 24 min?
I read 7 h 50 min
